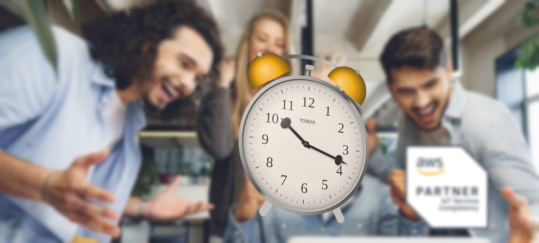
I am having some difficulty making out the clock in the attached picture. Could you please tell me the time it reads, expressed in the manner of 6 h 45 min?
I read 10 h 18 min
